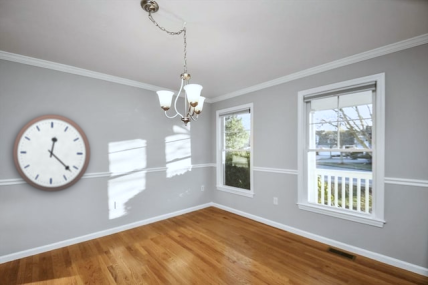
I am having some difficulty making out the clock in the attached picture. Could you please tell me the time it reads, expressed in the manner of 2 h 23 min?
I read 12 h 22 min
